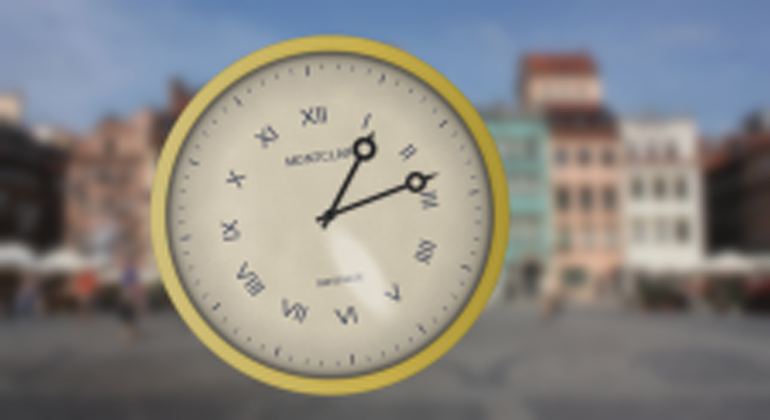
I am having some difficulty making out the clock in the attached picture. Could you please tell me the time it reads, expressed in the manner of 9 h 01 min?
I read 1 h 13 min
